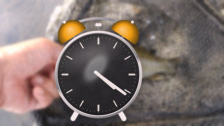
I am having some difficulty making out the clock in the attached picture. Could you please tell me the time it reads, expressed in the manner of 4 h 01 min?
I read 4 h 21 min
